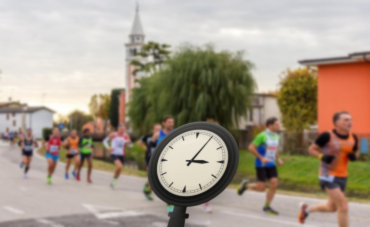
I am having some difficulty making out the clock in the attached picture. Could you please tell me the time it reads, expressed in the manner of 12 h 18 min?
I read 3 h 05 min
